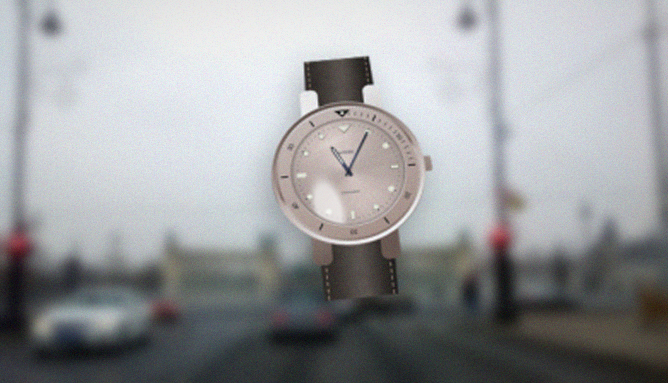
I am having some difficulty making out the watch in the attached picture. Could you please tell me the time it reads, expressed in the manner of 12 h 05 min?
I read 11 h 05 min
